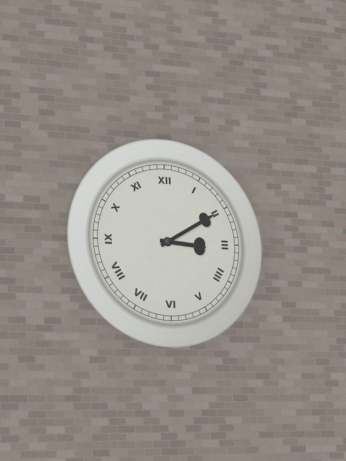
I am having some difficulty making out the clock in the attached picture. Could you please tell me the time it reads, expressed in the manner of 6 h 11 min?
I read 3 h 10 min
